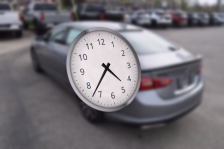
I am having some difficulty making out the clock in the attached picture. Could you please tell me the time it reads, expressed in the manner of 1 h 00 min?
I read 4 h 37 min
